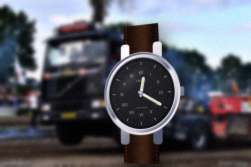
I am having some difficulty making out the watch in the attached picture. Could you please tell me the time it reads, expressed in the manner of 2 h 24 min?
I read 12 h 20 min
